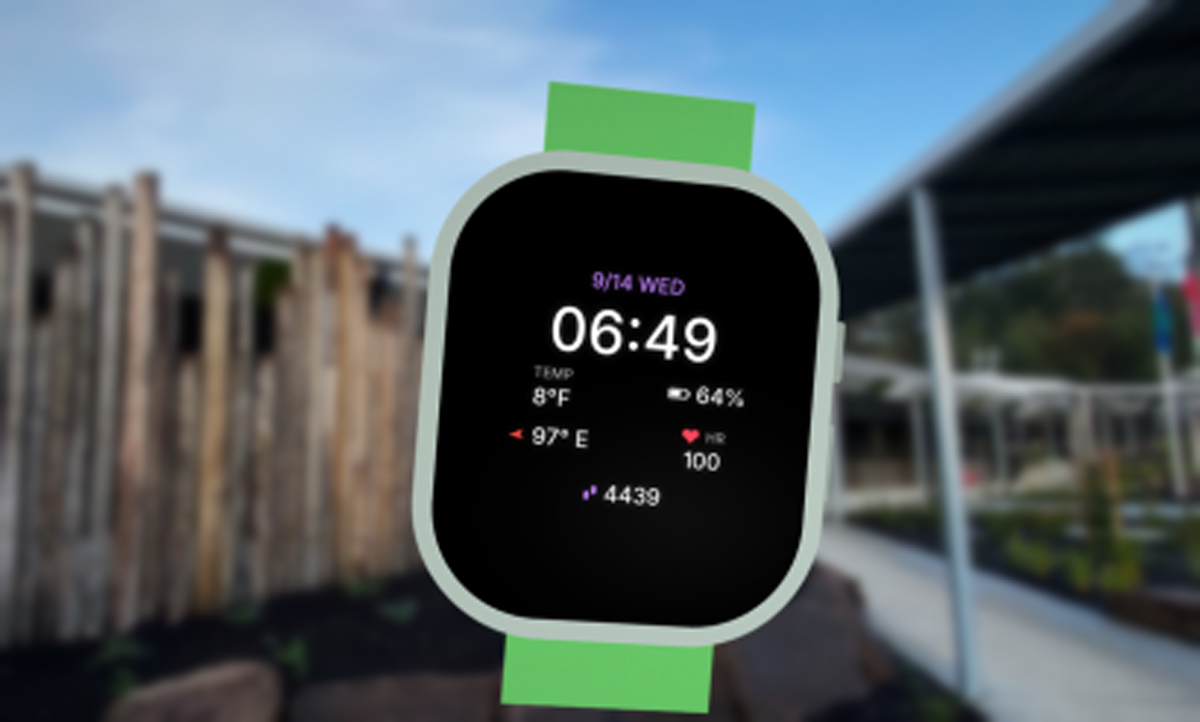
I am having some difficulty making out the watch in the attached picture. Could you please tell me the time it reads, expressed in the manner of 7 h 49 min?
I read 6 h 49 min
